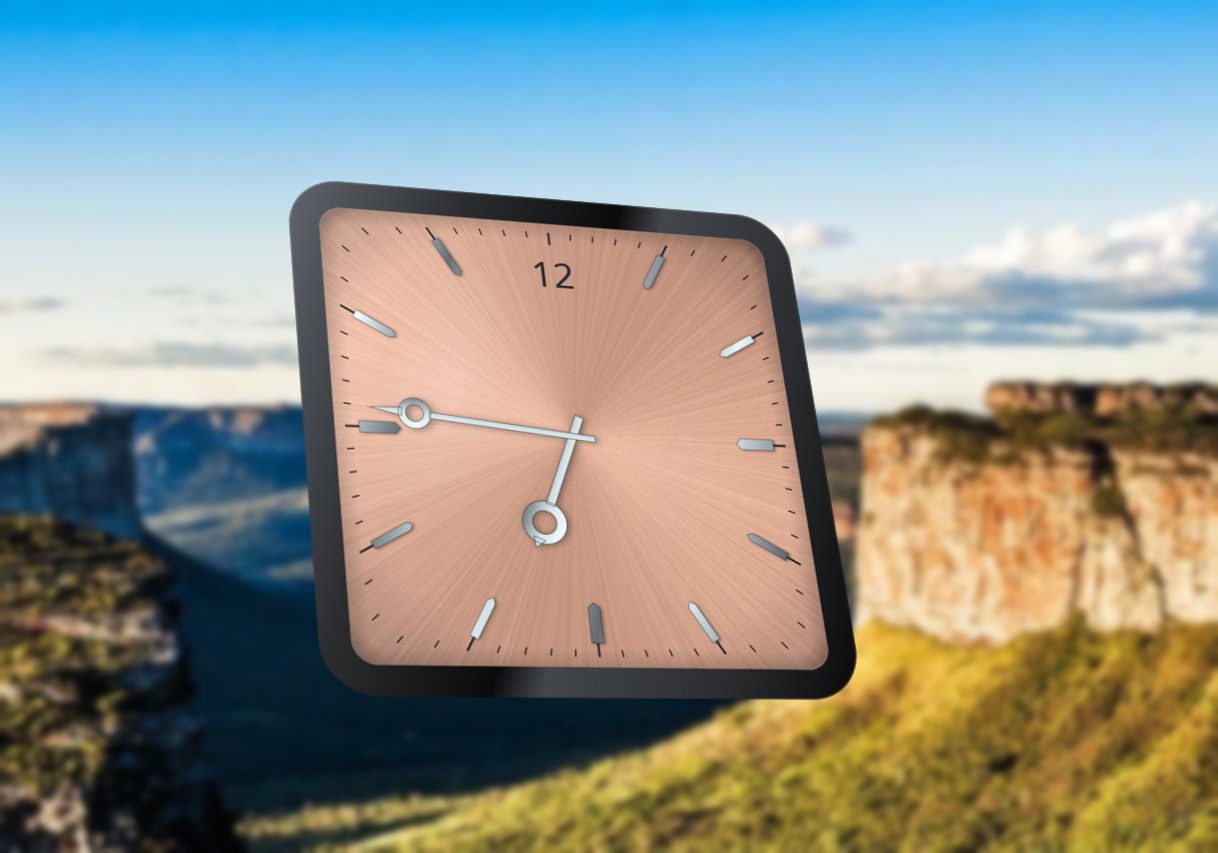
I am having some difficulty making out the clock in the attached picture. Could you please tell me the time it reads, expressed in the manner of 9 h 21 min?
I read 6 h 46 min
